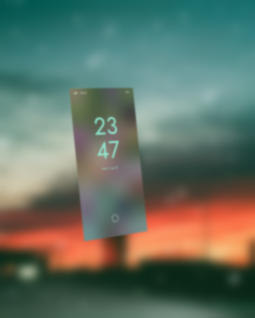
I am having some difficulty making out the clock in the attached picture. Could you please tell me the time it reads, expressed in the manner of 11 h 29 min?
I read 23 h 47 min
